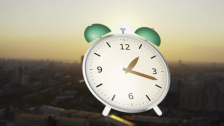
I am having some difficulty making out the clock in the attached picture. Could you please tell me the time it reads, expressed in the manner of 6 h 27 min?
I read 1 h 18 min
